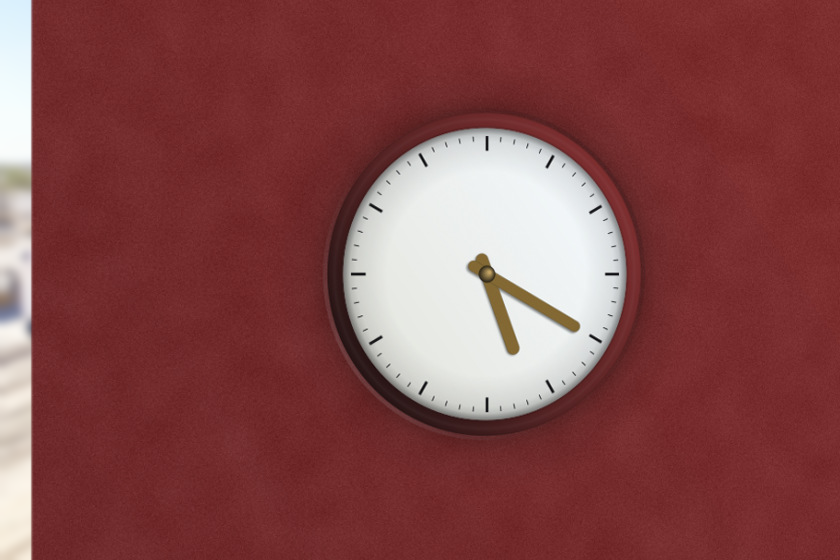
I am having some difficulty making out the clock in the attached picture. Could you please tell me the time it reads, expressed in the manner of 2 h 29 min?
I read 5 h 20 min
